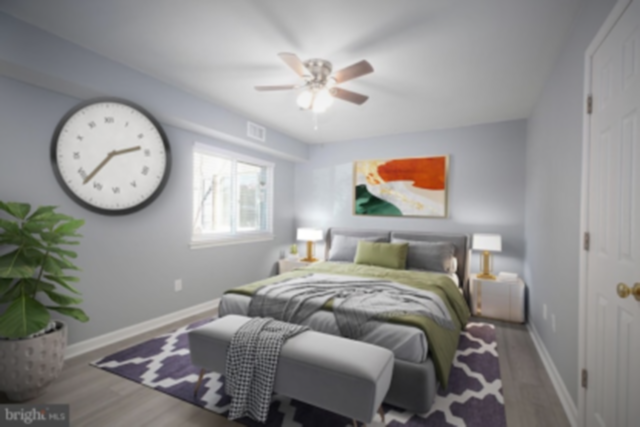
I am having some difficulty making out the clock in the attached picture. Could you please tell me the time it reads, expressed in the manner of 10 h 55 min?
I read 2 h 38 min
